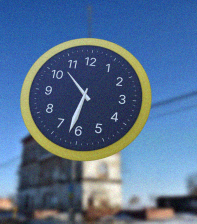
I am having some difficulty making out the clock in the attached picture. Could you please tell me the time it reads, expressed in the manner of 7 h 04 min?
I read 10 h 32 min
